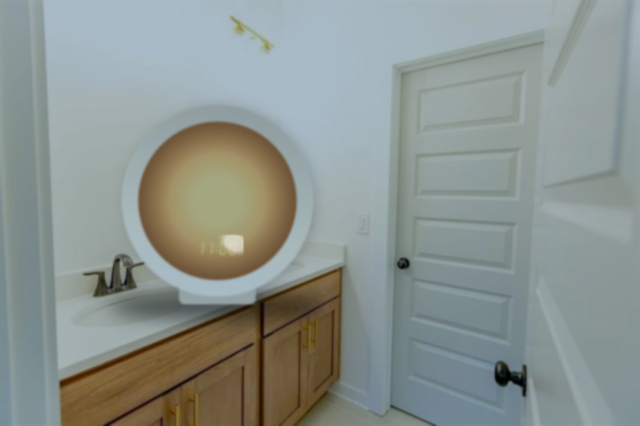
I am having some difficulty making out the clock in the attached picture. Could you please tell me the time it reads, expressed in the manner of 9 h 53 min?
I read 11 h 00 min
